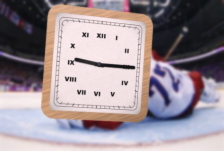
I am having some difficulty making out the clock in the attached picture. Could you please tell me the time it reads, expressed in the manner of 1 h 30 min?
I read 9 h 15 min
